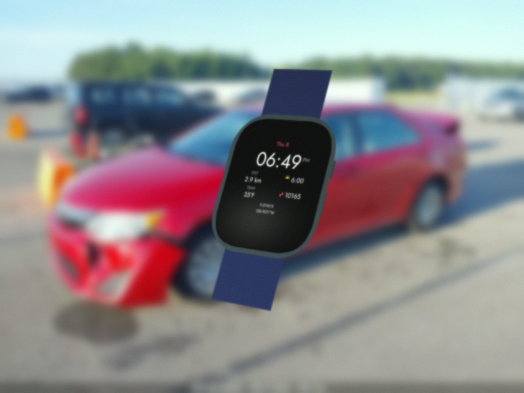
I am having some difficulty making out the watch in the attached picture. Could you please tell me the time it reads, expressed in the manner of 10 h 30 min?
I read 6 h 49 min
